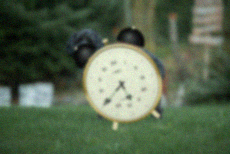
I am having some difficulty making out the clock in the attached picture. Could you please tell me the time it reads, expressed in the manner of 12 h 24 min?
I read 5 h 40 min
